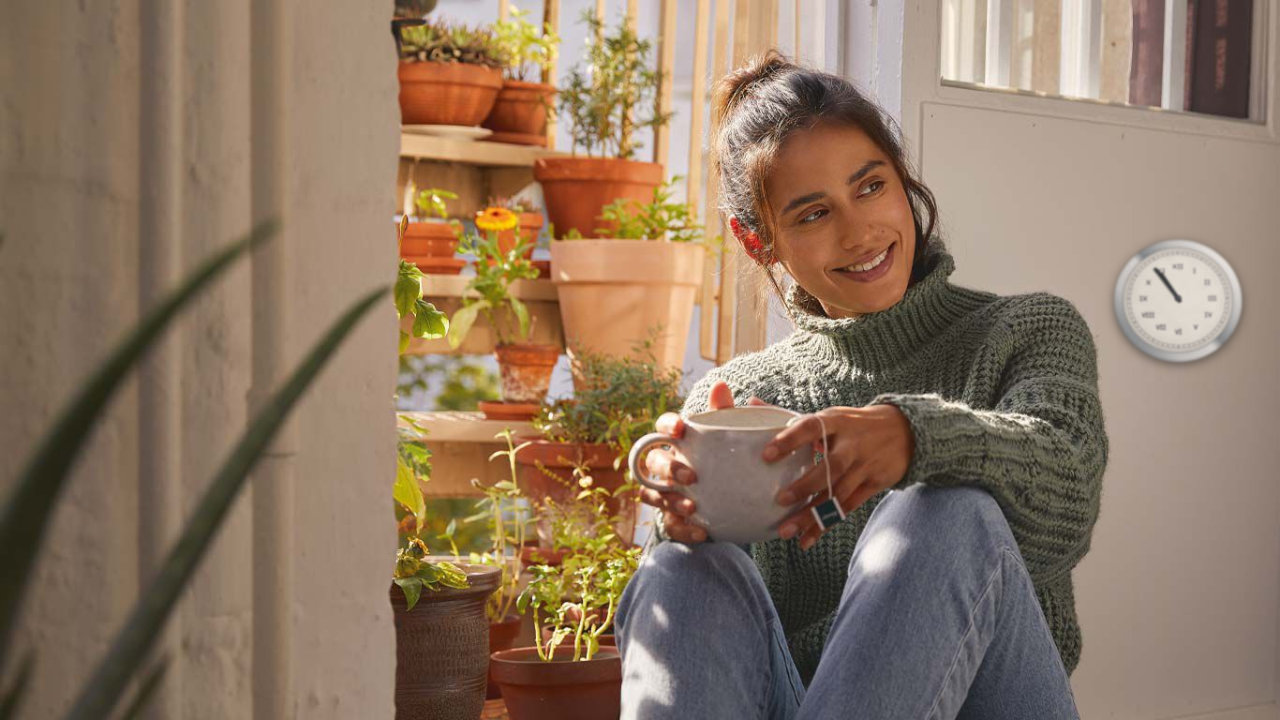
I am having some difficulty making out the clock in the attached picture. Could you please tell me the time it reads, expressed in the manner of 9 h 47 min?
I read 10 h 54 min
